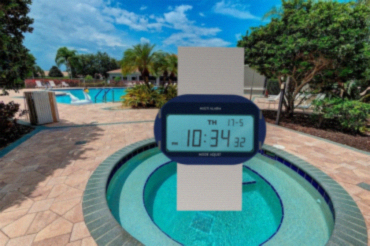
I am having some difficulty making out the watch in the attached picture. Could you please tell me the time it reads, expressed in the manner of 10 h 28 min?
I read 10 h 34 min
